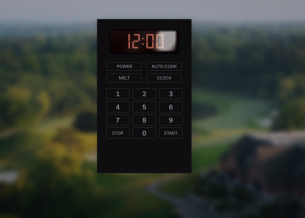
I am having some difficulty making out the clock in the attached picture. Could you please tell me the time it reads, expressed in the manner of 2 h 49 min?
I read 12 h 00 min
